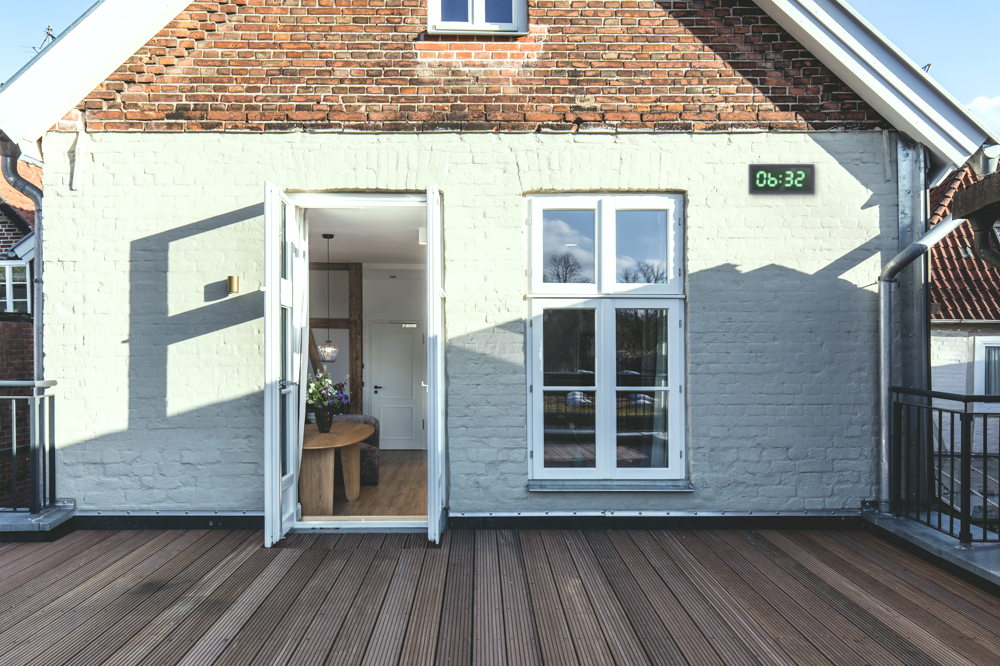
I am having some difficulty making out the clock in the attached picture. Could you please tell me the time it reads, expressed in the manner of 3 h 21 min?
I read 6 h 32 min
